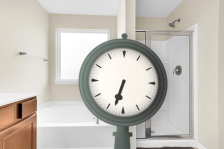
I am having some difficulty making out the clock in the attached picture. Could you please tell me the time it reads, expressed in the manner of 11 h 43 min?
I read 6 h 33 min
